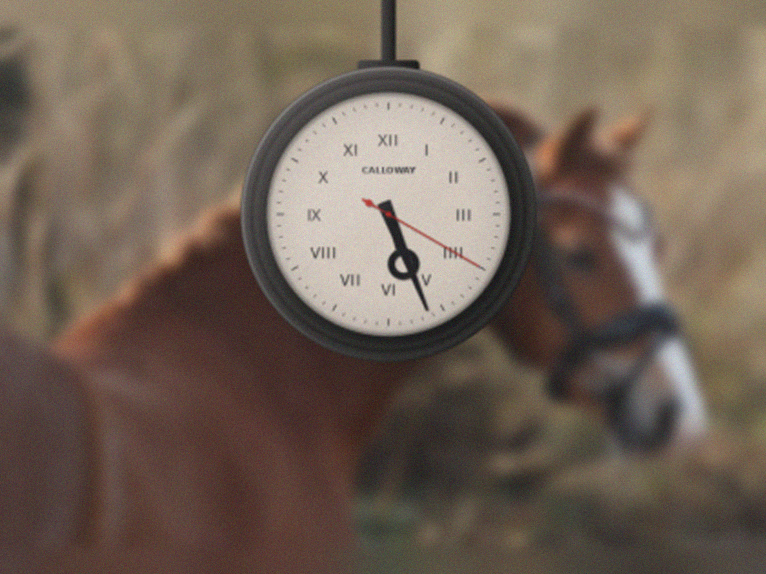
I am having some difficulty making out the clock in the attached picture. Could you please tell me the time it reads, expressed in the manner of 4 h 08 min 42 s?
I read 5 h 26 min 20 s
